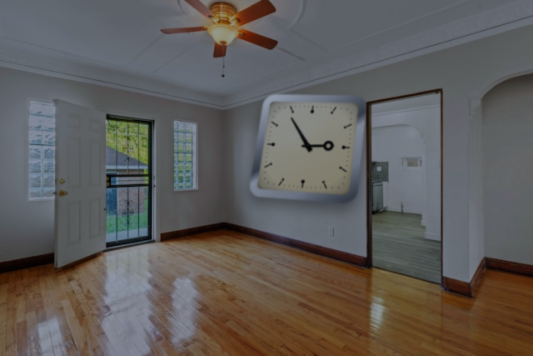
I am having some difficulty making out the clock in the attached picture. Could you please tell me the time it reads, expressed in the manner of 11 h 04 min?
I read 2 h 54 min
